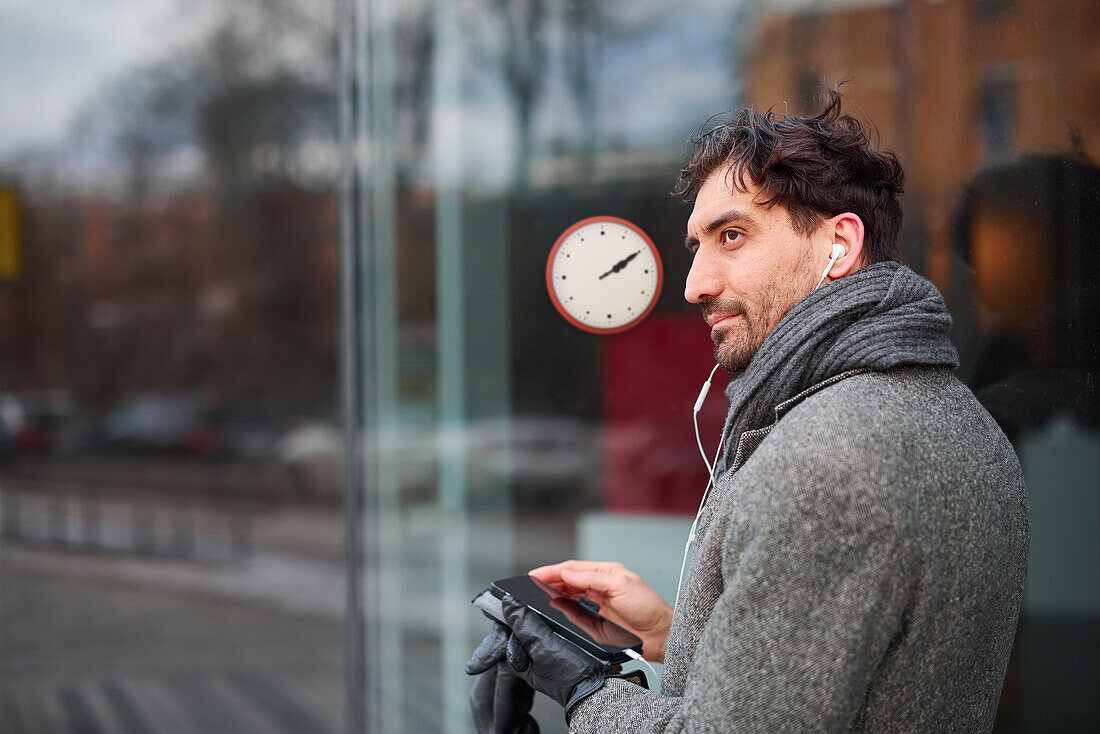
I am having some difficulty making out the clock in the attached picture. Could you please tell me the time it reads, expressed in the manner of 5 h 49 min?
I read 2 h 10 min
